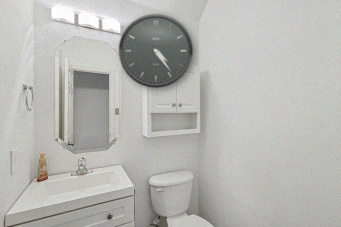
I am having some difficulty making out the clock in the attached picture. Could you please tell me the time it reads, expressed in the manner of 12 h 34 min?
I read 4 h 24 min
